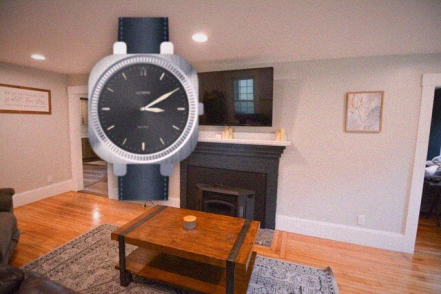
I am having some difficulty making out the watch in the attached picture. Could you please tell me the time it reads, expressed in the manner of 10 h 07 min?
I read 3 h 10 min
